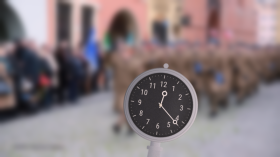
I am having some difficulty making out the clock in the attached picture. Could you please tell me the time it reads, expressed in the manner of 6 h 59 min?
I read 12 h 22 min
